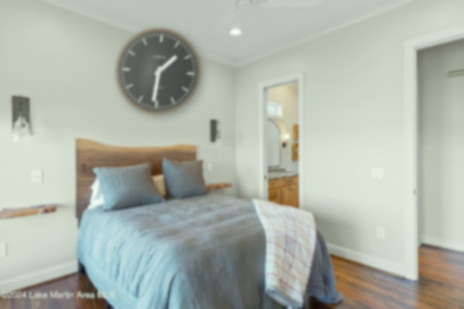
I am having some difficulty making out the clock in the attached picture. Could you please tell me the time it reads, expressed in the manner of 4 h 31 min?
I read 1 h 31 min
